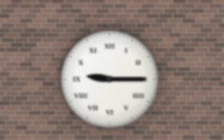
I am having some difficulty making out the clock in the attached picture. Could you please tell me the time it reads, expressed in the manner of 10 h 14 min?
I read 9 h 15 min
